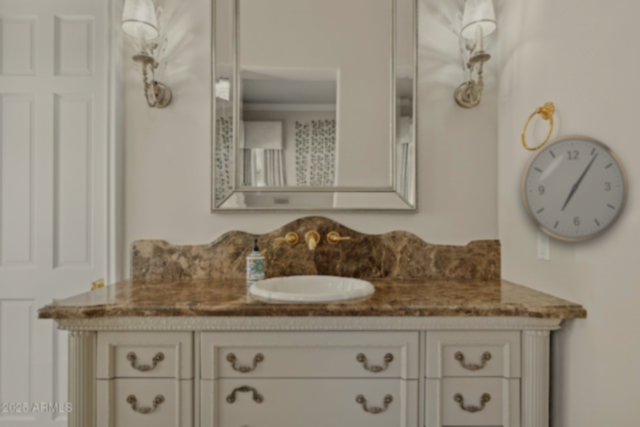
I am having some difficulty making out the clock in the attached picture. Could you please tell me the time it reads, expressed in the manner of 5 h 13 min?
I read 7 h 06 min
